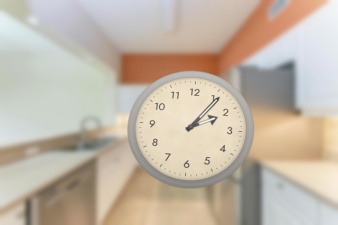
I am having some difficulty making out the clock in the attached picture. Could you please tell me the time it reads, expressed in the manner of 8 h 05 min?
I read 2 h 06 min
